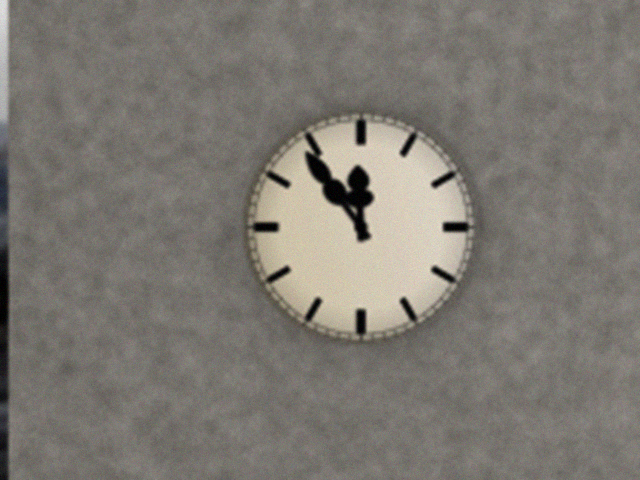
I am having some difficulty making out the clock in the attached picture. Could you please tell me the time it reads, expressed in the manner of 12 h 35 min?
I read 11 h 54 min
